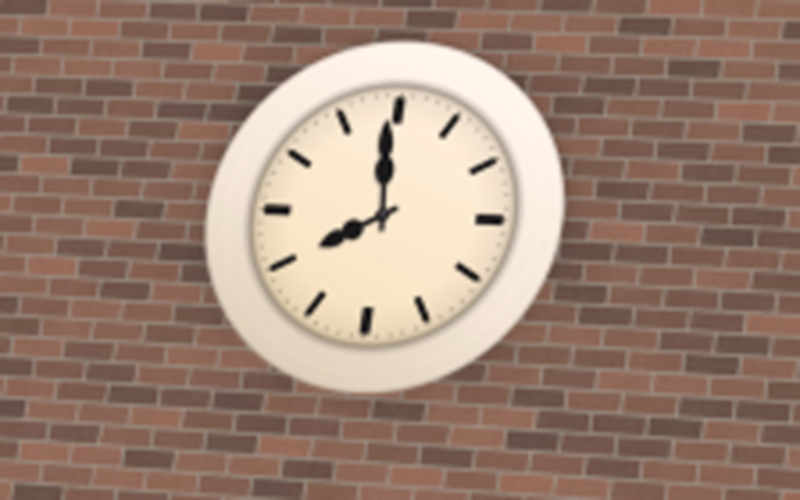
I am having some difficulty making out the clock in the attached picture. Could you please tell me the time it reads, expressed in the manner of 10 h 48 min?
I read 7 h 59 min
